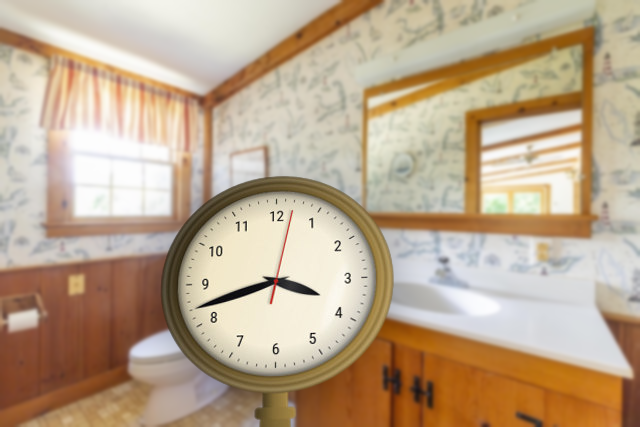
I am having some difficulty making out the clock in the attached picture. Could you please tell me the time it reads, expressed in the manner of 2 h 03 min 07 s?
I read 3 h 42 min 02 s
